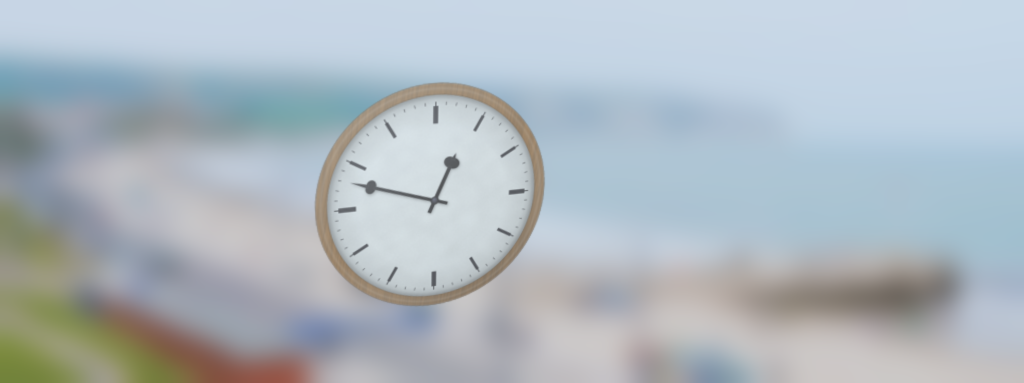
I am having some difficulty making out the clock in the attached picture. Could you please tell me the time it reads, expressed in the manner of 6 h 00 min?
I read 12 h 48 min
